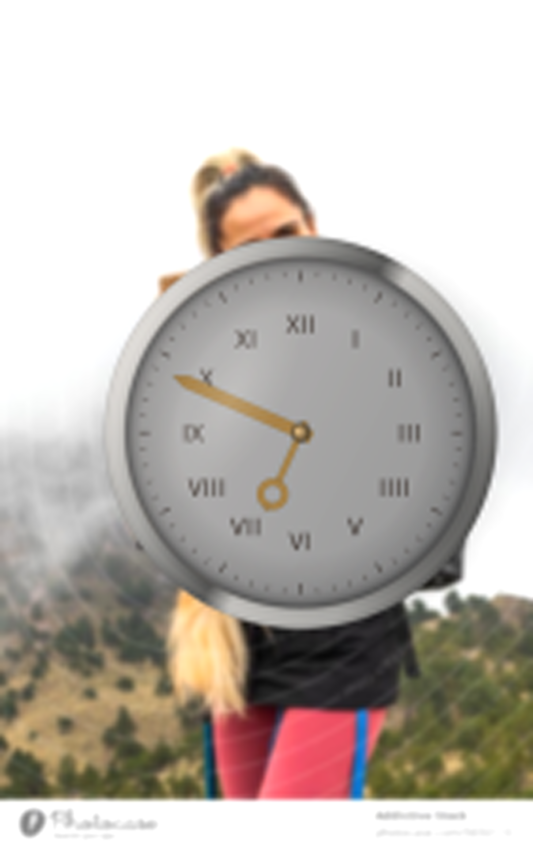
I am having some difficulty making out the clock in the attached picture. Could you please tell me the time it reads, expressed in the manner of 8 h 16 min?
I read 6 h 49 min
